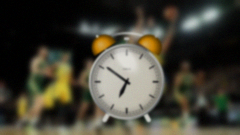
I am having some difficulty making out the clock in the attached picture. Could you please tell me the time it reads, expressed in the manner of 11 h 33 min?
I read 6 h 51 min
